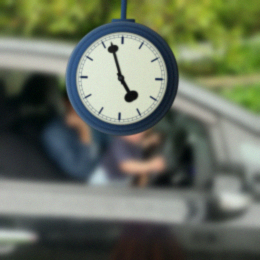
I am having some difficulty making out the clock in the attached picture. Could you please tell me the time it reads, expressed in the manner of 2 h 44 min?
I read 4 h 57 min
